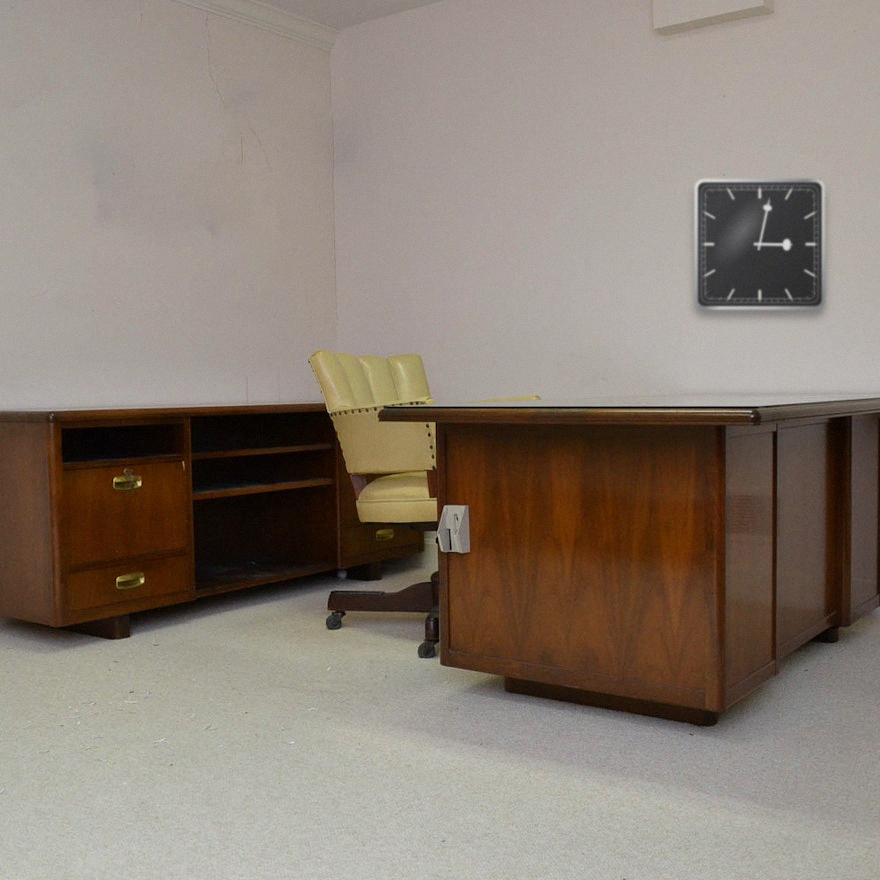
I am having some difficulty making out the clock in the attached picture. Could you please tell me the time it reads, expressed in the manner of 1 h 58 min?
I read 3 h 02 min
